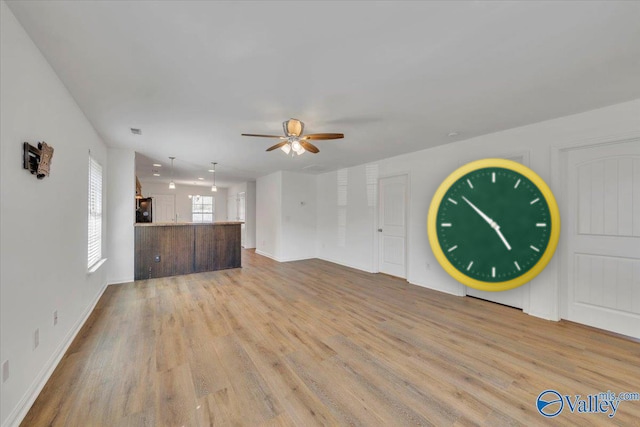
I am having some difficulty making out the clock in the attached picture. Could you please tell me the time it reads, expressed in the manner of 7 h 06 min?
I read 4 h 52 min
